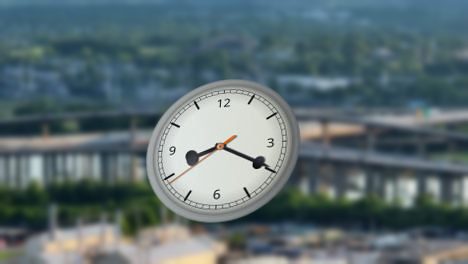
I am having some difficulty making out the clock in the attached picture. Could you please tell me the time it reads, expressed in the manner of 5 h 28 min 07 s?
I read 8 h 19 min 39 s
